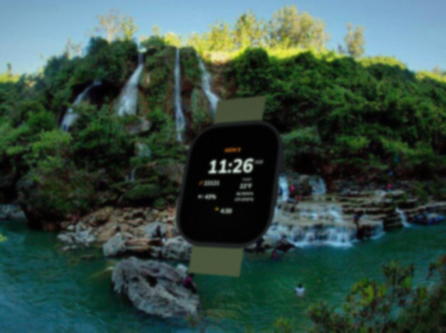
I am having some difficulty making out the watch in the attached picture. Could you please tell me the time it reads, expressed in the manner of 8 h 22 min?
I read 11 h 26 min
